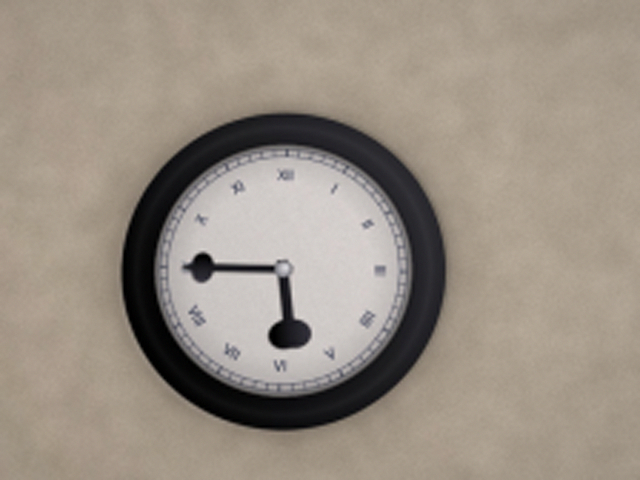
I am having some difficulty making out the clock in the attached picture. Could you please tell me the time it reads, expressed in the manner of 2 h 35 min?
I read 5 h 45 min
